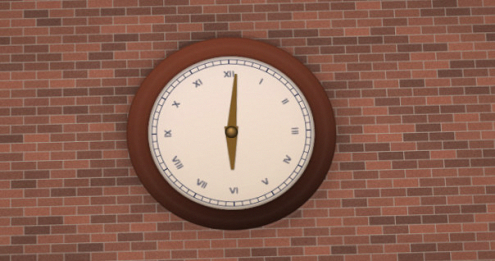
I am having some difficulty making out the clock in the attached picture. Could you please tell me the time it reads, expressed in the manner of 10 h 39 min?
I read 6 h 01 min
